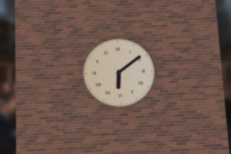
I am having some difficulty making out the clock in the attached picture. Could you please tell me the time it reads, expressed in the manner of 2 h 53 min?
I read 6 h 09 min
